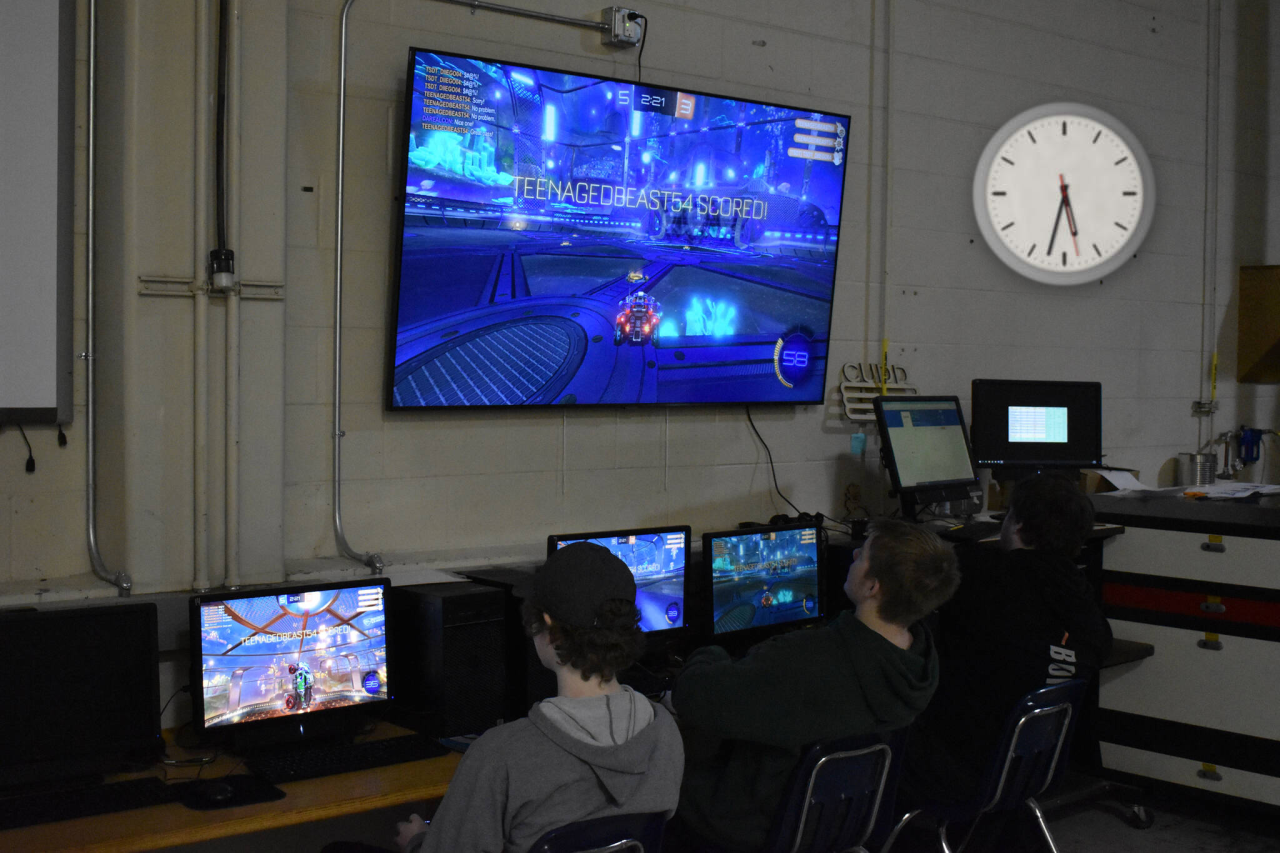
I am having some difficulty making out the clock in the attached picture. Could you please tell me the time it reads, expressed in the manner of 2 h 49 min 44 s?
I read 5 h 32 min 28 s
